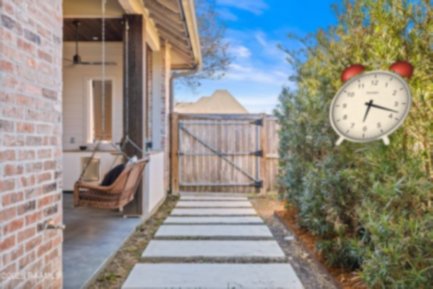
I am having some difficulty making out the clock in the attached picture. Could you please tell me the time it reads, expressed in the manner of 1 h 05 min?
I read 6 h 18 min
